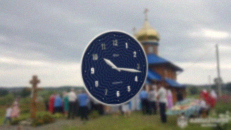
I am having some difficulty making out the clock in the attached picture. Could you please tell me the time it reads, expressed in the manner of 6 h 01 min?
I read 10 h 17 min
